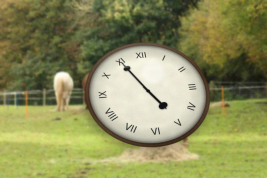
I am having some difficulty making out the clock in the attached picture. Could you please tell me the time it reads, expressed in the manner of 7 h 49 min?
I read 4 h 55 min
